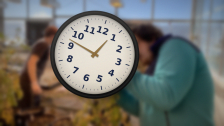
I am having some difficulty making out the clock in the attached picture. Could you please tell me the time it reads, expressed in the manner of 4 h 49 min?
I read 12 h 47 min
